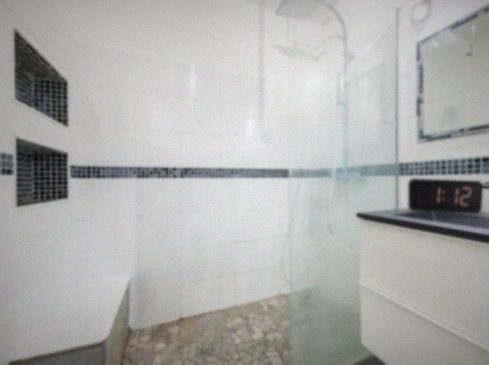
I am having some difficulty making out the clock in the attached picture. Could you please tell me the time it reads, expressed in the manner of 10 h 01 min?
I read 1 h 12 min
